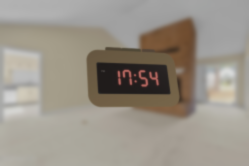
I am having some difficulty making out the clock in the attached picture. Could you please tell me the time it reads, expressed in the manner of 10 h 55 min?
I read 17 h 54 min
